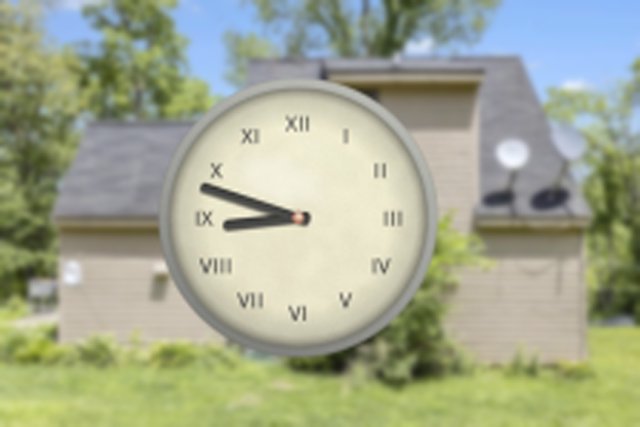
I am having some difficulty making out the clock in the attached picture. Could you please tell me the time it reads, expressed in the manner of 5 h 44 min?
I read 8 h 48 min
